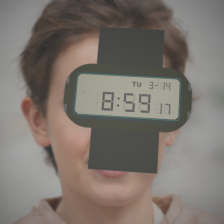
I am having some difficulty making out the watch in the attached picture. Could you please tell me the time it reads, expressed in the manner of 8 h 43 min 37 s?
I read 8 h 59 min 17 s
